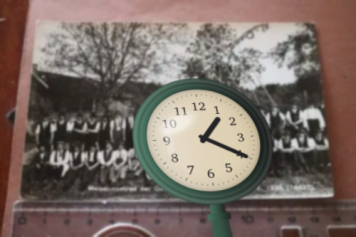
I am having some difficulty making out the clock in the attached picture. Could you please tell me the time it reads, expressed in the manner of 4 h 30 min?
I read 1 h 20 min
